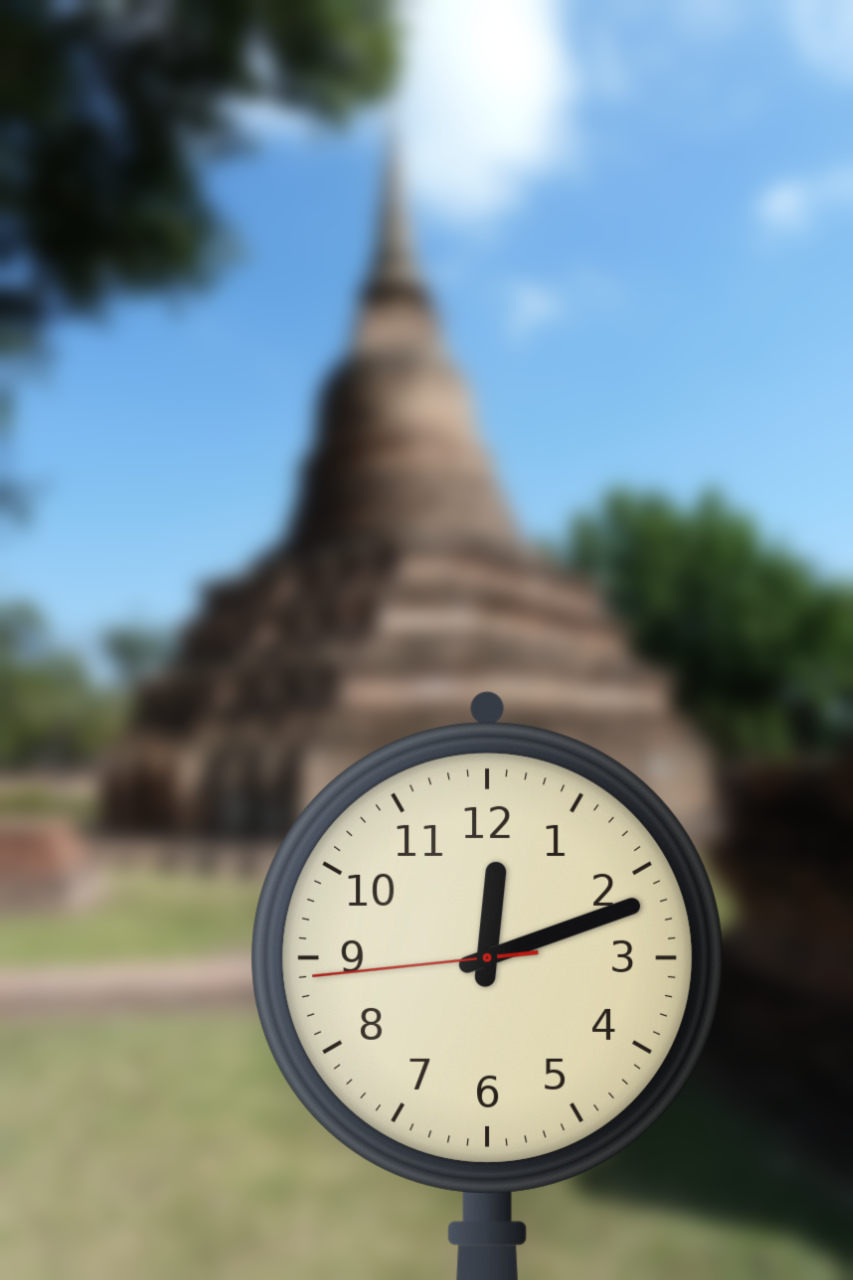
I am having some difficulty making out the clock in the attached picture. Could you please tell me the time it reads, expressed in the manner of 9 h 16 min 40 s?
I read 12 h 11 min 44 s
